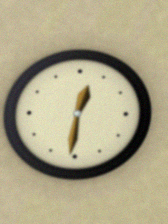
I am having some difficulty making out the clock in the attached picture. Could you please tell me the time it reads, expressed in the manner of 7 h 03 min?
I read 12 h 31 min
